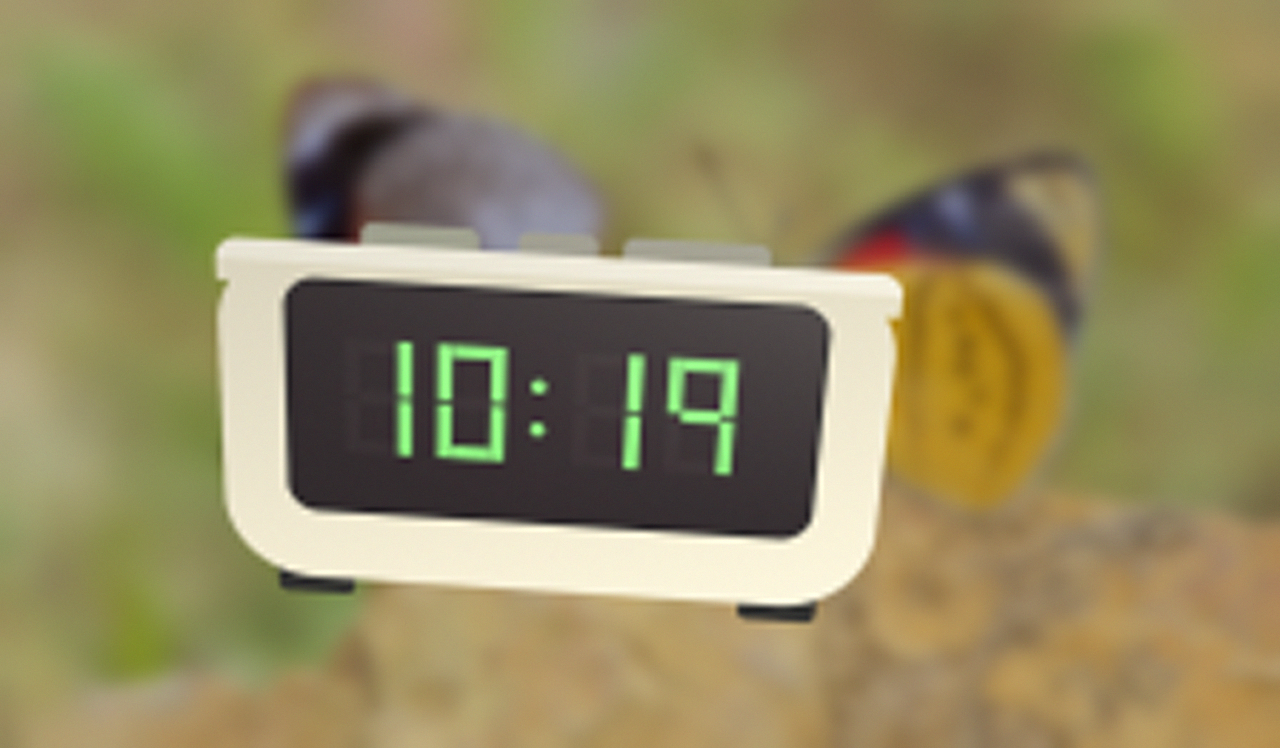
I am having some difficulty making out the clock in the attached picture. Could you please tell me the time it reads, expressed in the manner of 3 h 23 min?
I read 10 h 19 min
